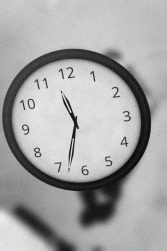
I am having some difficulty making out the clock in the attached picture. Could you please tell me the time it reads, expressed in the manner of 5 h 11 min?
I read 11 h 33 min
